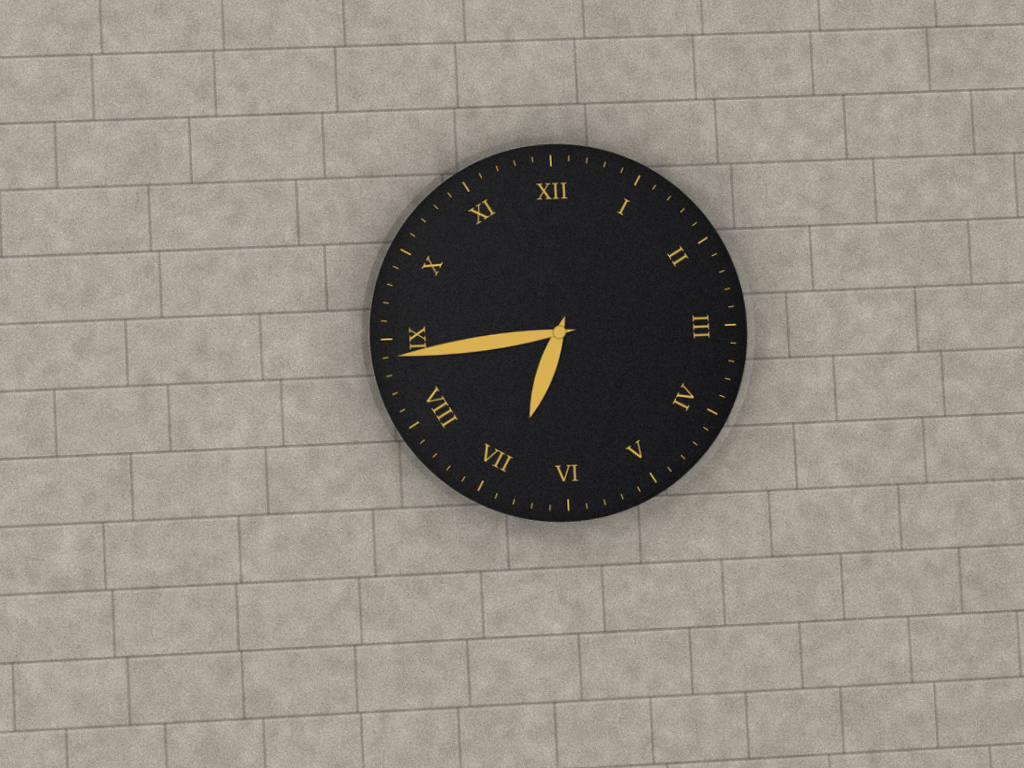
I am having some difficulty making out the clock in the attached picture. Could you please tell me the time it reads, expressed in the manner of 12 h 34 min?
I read 6 h 44 min
